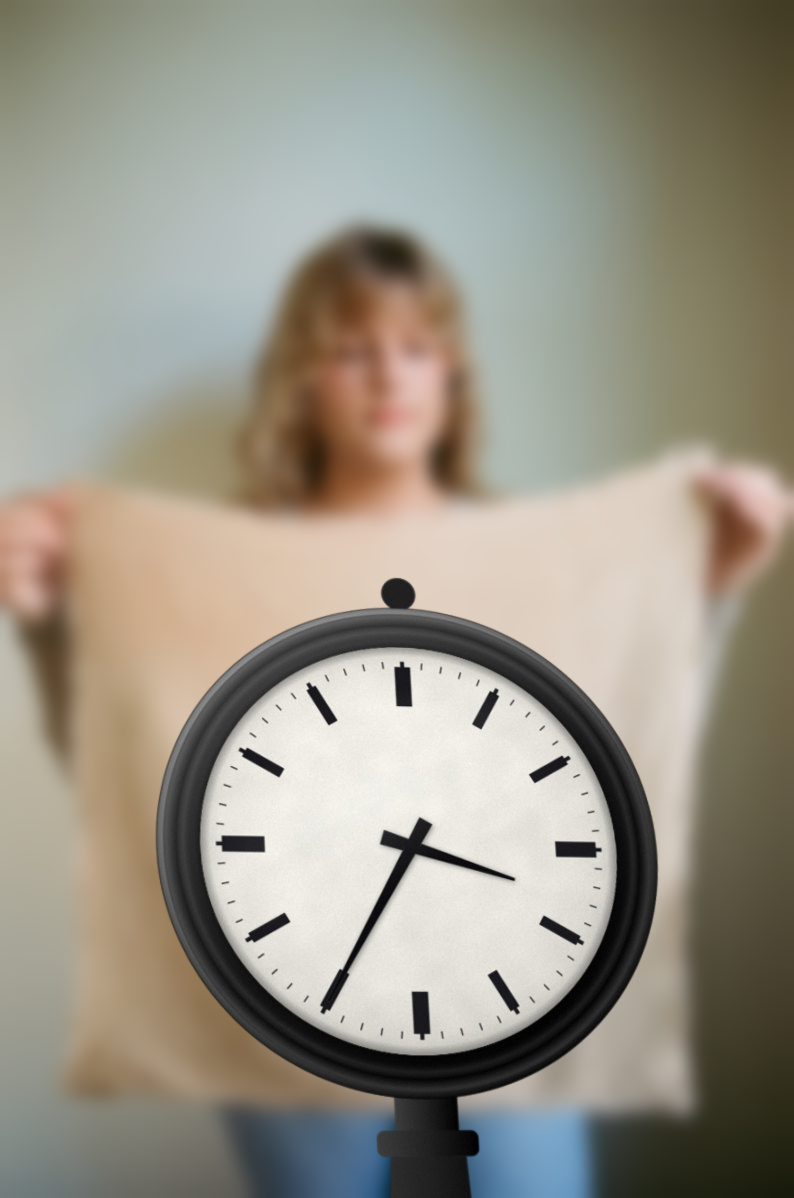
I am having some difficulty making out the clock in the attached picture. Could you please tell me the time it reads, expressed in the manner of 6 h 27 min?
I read 3 h 35 min
